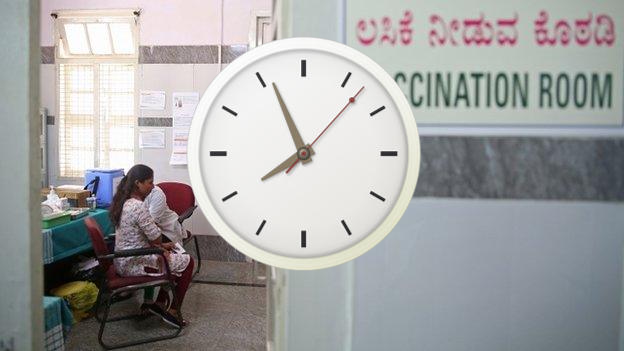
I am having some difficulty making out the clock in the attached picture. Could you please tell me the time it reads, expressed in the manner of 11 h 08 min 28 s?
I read 7 h 56 min 07 s
